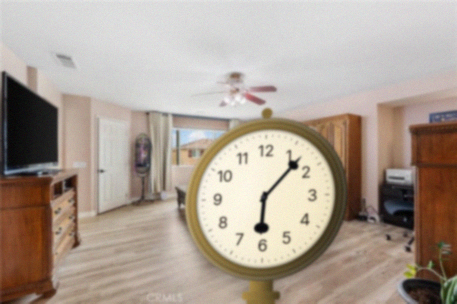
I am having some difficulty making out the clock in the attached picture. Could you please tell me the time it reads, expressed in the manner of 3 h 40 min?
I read 6 h 07 min
